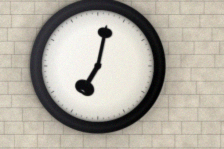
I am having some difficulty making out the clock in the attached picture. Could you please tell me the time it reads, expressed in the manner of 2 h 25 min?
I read 7 h 02 min
